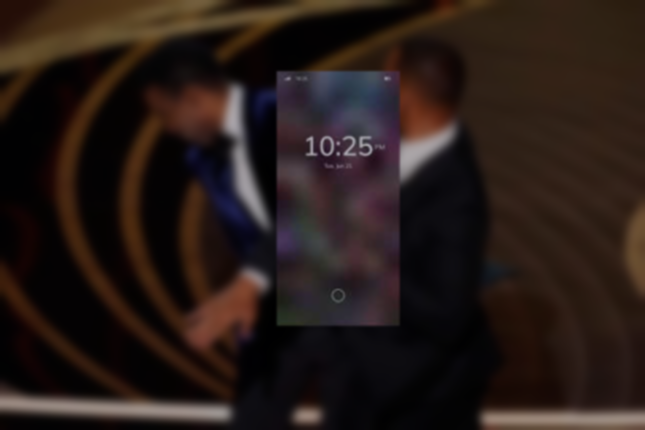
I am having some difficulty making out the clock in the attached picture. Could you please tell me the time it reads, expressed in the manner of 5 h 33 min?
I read 10 h 25 min
